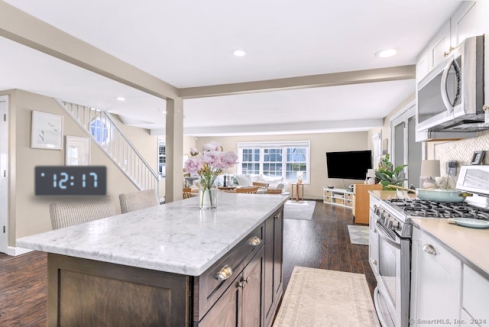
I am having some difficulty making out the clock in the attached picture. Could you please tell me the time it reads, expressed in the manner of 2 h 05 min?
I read 12 h 17 min
